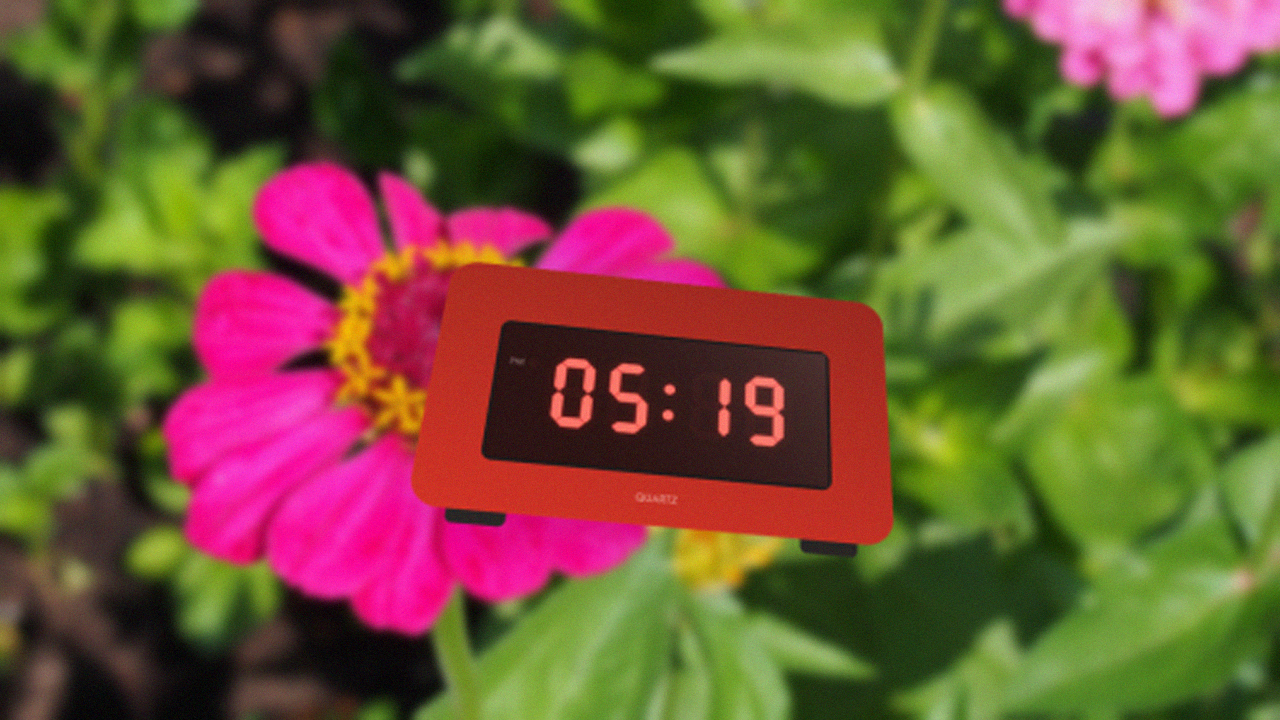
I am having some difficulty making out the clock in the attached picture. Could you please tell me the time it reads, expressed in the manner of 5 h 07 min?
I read 5 h 19 min
